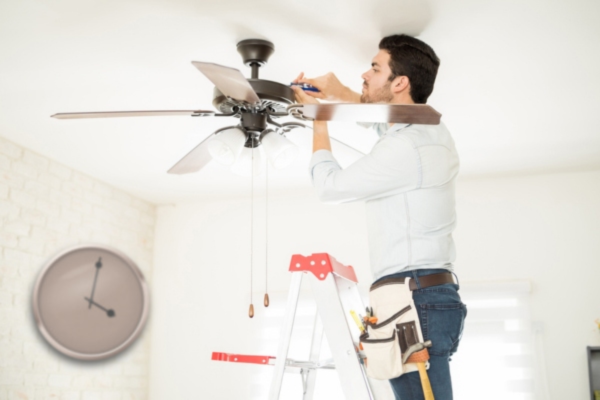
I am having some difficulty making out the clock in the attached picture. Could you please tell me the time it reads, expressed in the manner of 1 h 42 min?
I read 4 h 02 min
